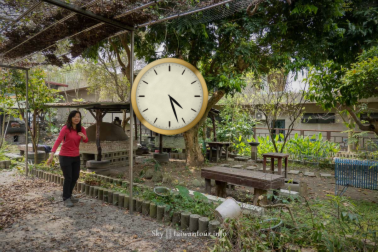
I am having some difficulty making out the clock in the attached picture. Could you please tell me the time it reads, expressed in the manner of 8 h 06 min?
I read 4 h 27 min
